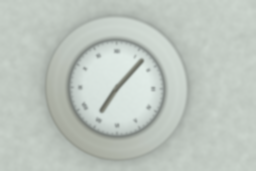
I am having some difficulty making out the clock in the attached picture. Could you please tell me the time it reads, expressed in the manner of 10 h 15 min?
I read 7 h 07 min
